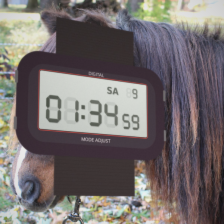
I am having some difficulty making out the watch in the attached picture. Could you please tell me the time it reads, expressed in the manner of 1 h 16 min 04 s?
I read 1 h 34 min 59 s
